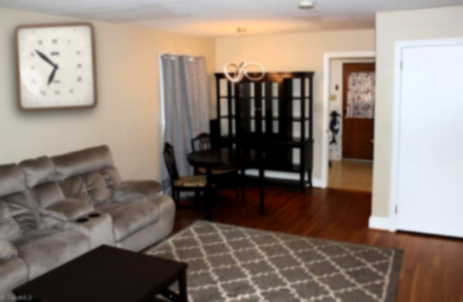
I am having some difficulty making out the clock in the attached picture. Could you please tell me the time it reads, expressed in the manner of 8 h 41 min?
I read 6 h 52 min
